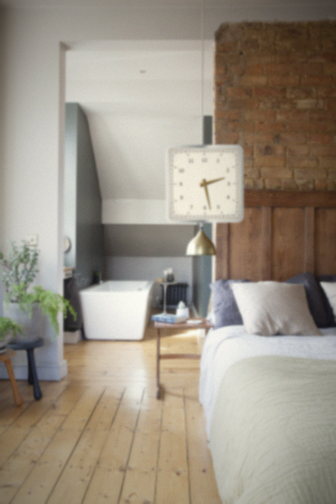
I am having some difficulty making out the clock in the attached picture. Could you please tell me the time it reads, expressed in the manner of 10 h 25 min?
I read 2 h 28 min
